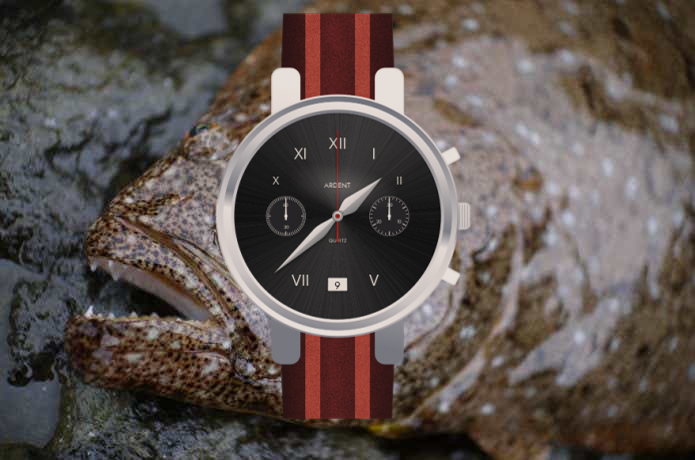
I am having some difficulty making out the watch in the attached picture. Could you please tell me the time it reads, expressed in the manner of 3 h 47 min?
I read 1 h 38 min
